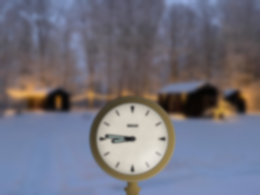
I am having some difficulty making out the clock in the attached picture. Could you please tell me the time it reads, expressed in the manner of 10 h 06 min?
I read 8 h 46 min
